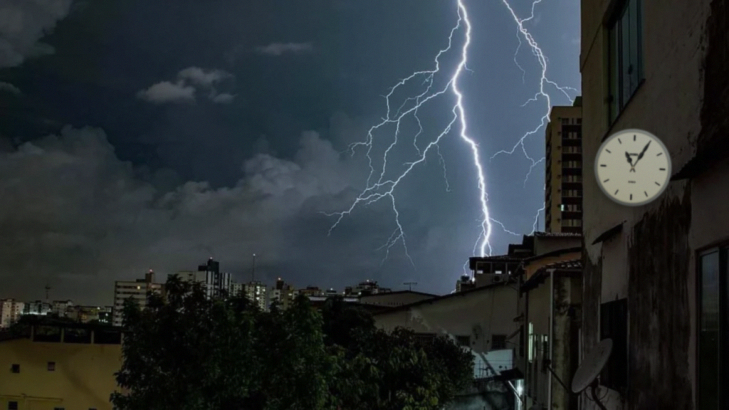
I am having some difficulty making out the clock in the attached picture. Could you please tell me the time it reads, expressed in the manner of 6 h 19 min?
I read 11 h 05 min
